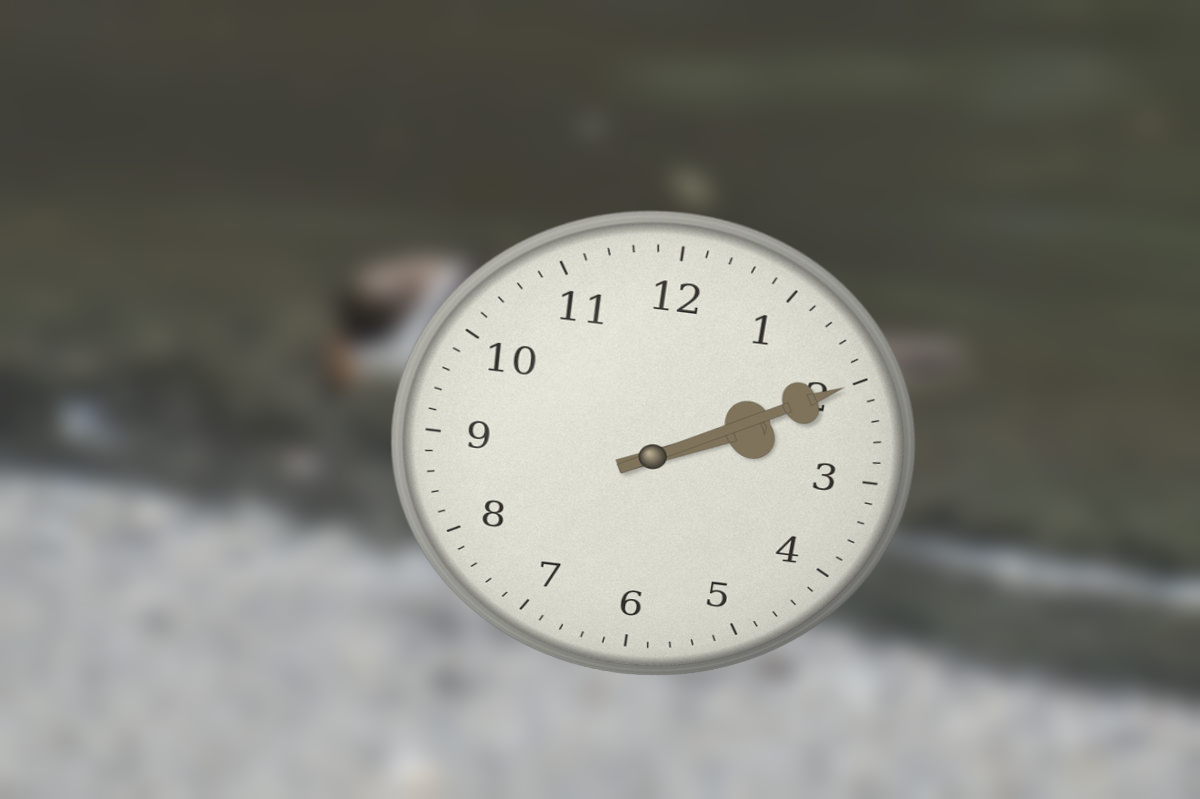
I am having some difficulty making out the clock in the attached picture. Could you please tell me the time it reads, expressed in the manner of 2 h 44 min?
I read 2 h 10 min
